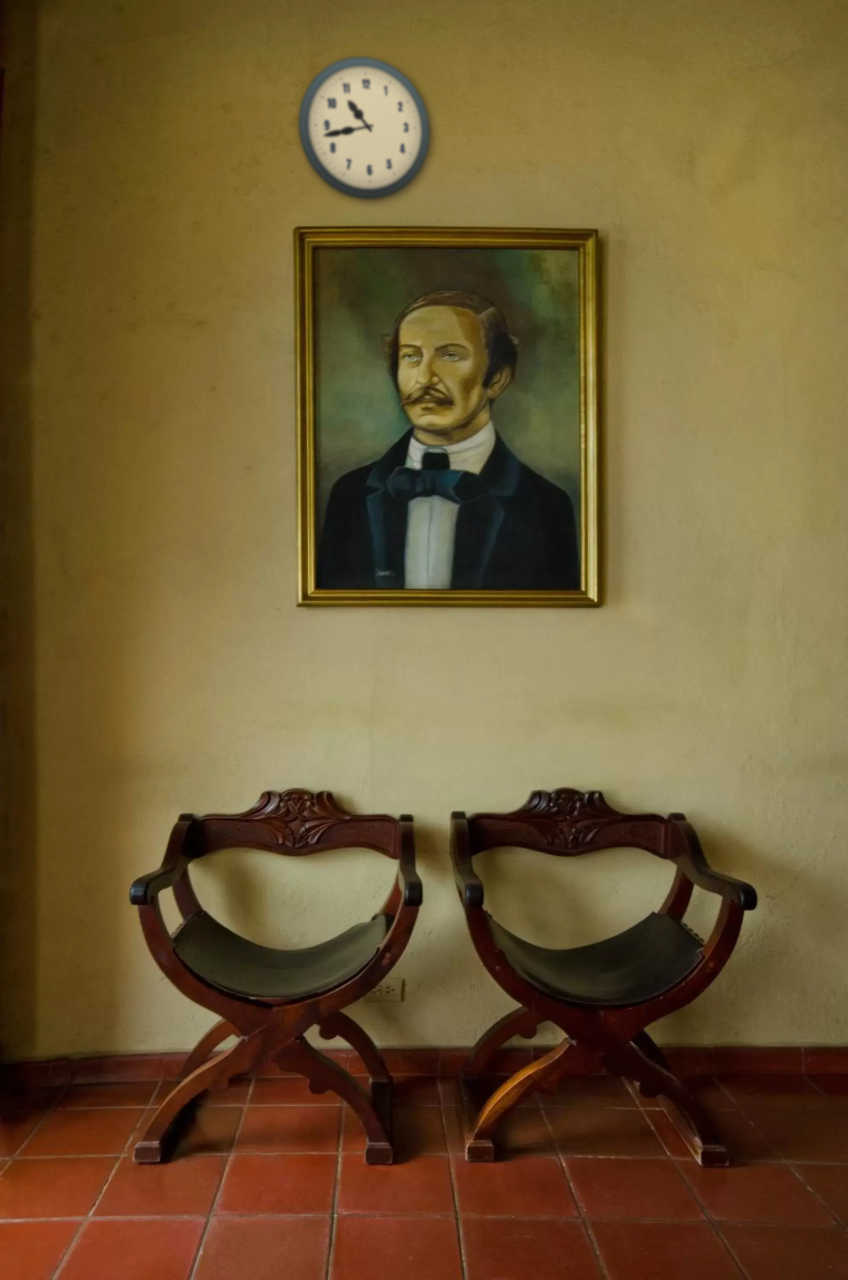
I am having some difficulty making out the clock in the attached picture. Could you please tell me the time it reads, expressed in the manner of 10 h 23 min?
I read 10 h 43 min
